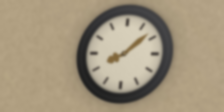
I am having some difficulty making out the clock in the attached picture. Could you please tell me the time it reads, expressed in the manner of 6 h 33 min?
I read 8 h 08 min
